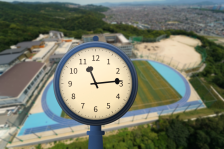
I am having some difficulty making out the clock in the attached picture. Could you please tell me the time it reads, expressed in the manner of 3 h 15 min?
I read 11 h 14 min
